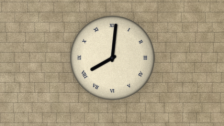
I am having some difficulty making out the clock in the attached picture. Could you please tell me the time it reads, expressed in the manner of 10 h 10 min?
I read 8 h 01 min
